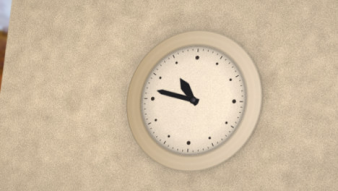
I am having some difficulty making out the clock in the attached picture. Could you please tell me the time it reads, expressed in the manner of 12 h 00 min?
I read 10 h 47 min
